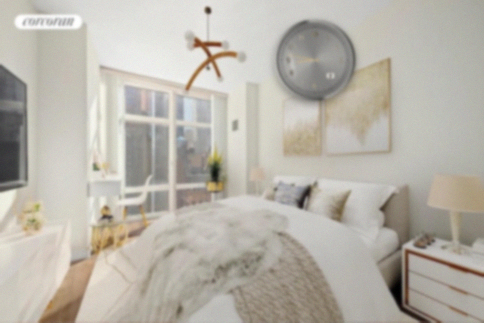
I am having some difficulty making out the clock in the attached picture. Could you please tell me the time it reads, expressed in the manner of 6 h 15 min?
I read 8 h 47 min
